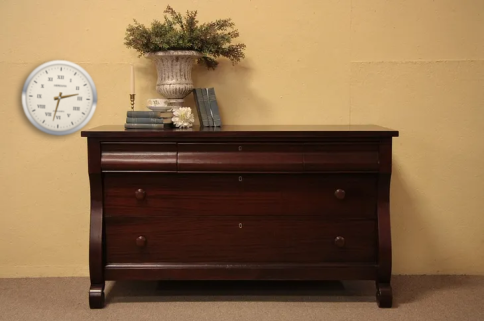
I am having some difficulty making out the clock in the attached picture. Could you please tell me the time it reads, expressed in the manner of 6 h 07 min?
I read 2 h 32 min
